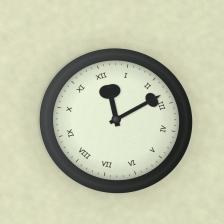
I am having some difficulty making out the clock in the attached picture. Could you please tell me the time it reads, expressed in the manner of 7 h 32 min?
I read 12 h 13 min
